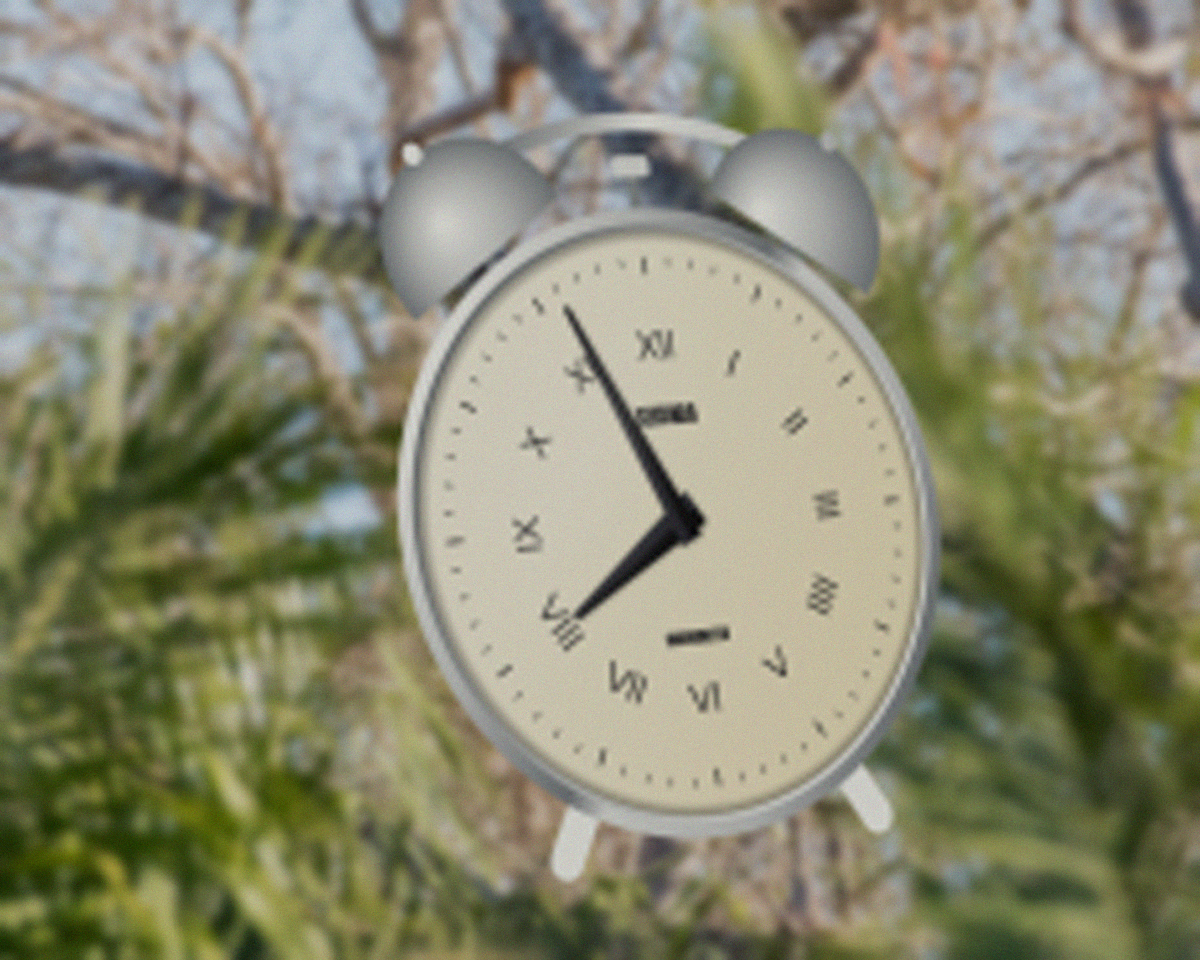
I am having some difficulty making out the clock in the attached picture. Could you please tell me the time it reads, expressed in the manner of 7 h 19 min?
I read 7 h 56 min
